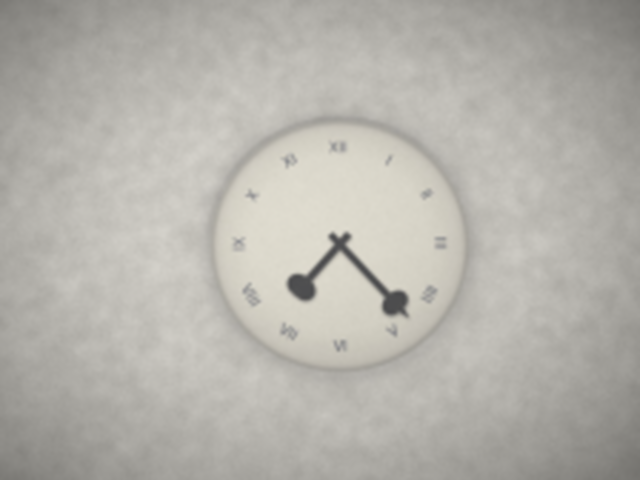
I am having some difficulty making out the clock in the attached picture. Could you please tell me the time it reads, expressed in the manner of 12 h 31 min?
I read 7 h 23 min
